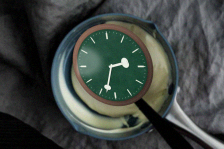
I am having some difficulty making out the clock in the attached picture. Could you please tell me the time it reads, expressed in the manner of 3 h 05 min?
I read 2 h 33 min
